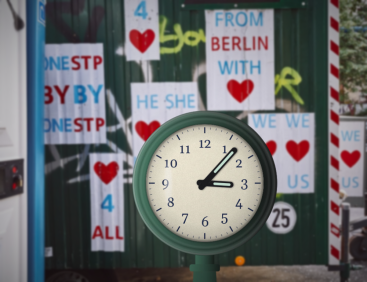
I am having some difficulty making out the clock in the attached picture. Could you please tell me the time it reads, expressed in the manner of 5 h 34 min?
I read 3 h 07 min
